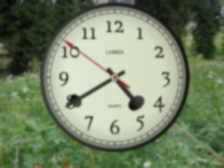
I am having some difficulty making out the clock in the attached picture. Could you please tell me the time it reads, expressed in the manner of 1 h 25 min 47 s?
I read 4 h 39 min 51 s
